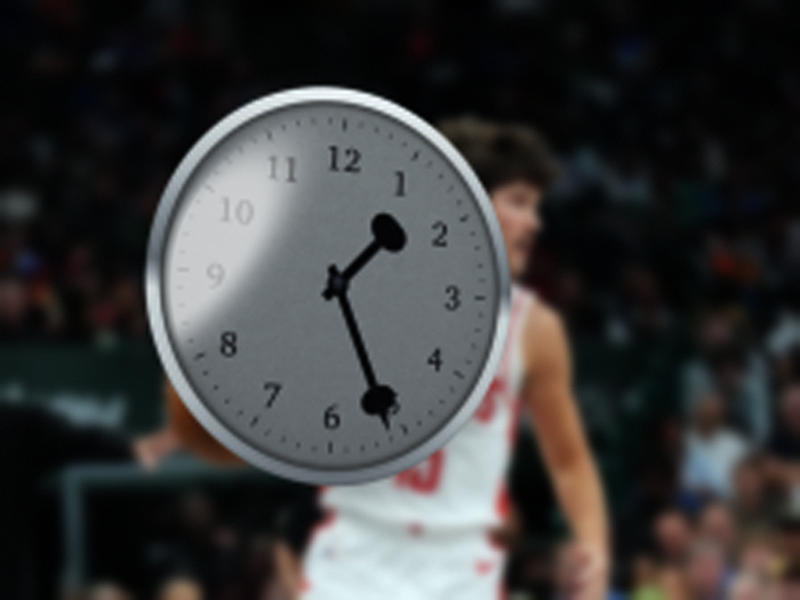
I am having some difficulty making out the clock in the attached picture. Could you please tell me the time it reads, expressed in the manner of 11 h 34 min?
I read 1 h 26 min
